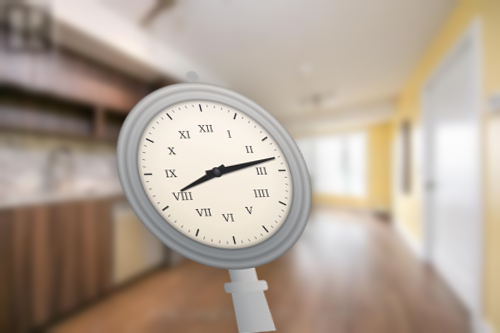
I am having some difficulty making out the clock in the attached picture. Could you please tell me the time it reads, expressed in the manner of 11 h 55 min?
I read 8 h 13 min
